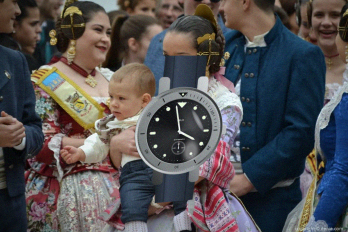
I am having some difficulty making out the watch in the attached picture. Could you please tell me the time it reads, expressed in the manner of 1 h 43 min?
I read 3 h 58 min
